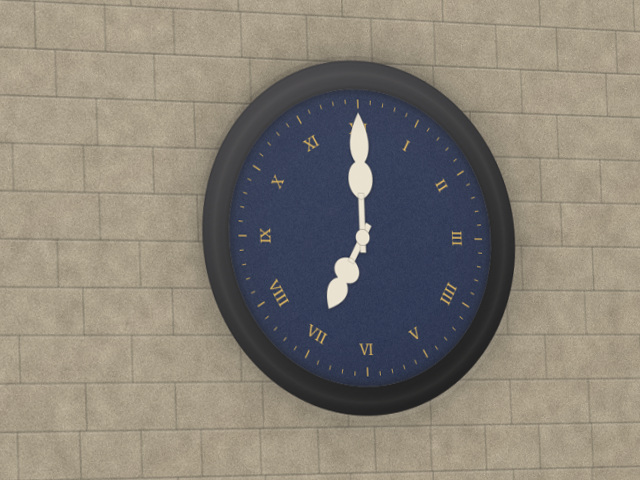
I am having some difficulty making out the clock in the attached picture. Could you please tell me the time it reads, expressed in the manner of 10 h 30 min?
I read 7 h 00 min
